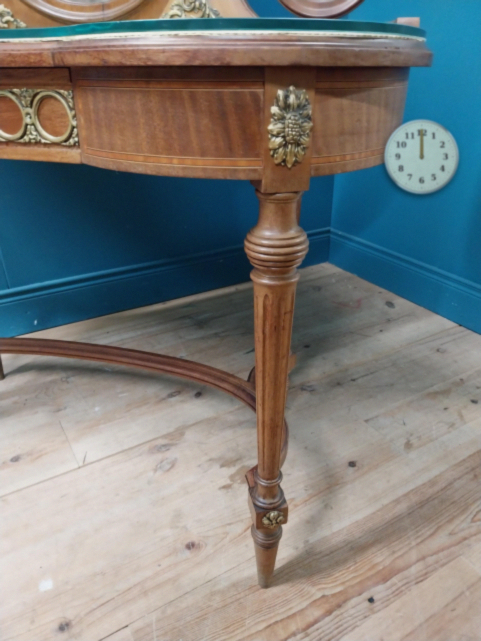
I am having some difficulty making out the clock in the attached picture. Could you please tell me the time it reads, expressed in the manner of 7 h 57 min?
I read 12 h 00 min
